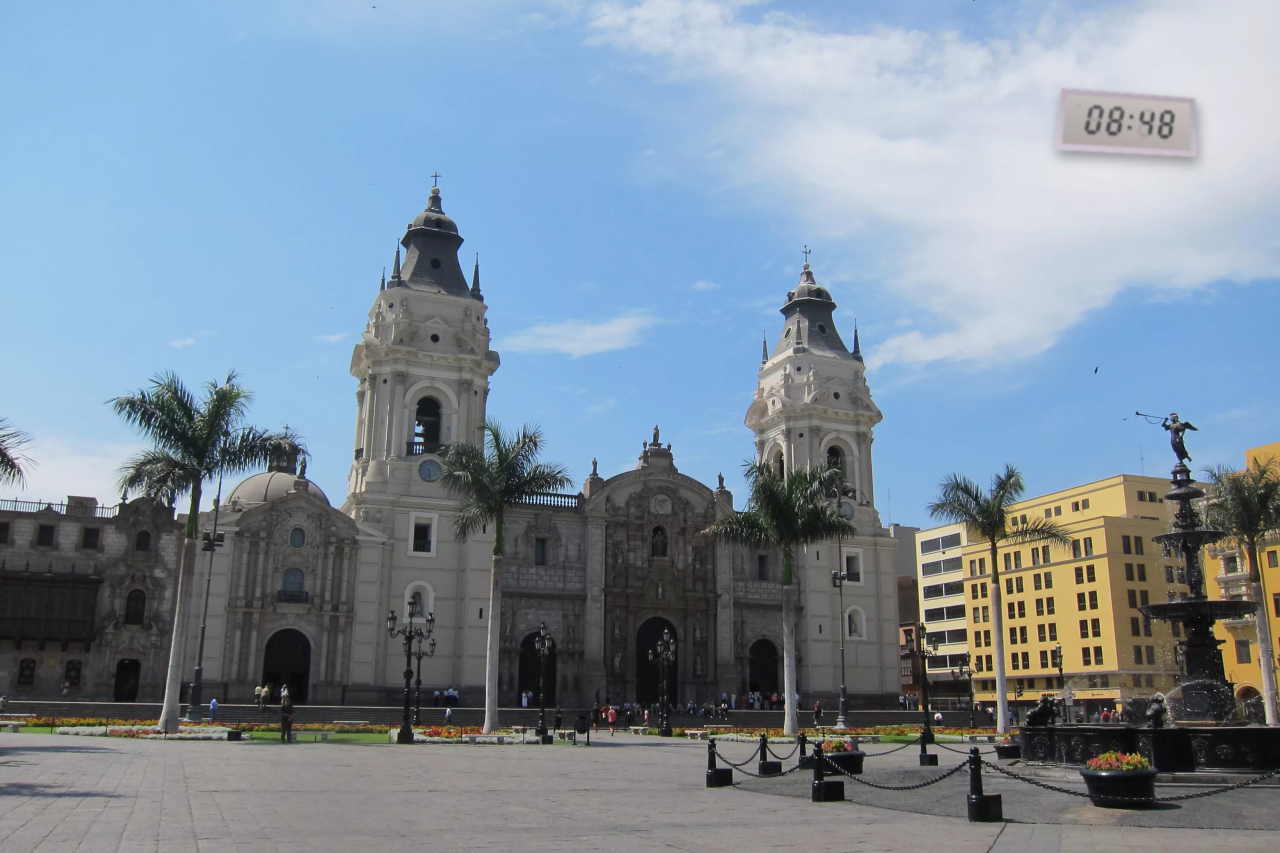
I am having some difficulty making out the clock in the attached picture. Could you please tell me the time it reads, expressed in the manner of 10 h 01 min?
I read 8 h 48 min
